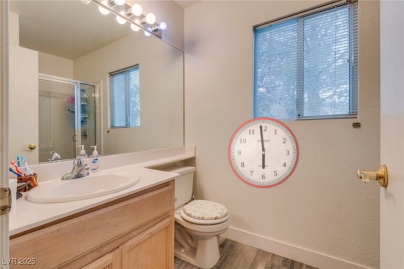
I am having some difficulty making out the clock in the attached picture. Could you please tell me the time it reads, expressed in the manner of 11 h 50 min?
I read 5 h 59 min
